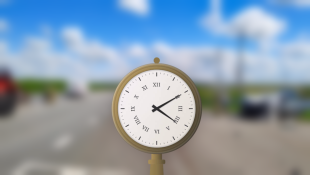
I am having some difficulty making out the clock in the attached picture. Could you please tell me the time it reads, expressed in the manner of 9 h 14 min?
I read 4 h 10 min
